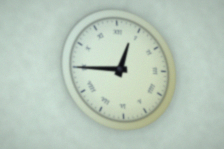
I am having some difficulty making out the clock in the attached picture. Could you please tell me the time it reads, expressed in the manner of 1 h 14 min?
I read 12 h 45 min
